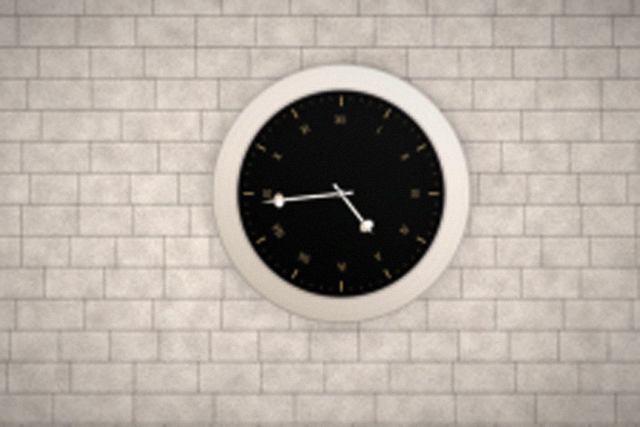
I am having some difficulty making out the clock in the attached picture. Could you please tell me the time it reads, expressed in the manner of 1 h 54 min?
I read 4 h 44 min
